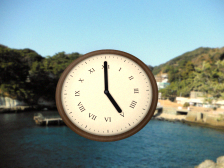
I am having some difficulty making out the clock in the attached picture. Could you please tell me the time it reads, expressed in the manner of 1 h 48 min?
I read 5 h 00 min
